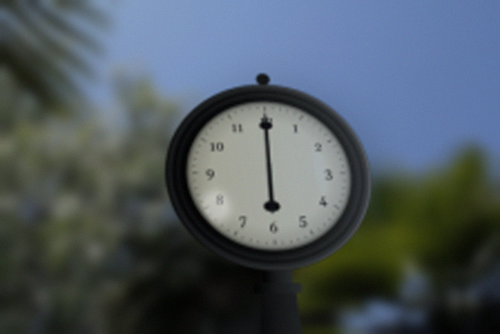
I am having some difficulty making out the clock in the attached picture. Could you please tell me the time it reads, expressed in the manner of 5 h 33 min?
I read 6 h 00 min
